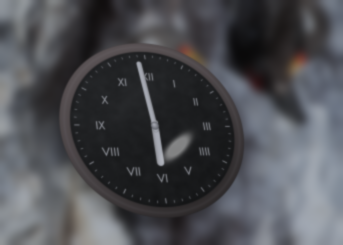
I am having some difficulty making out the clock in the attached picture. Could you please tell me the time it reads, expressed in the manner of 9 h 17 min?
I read 5 h 59 min
